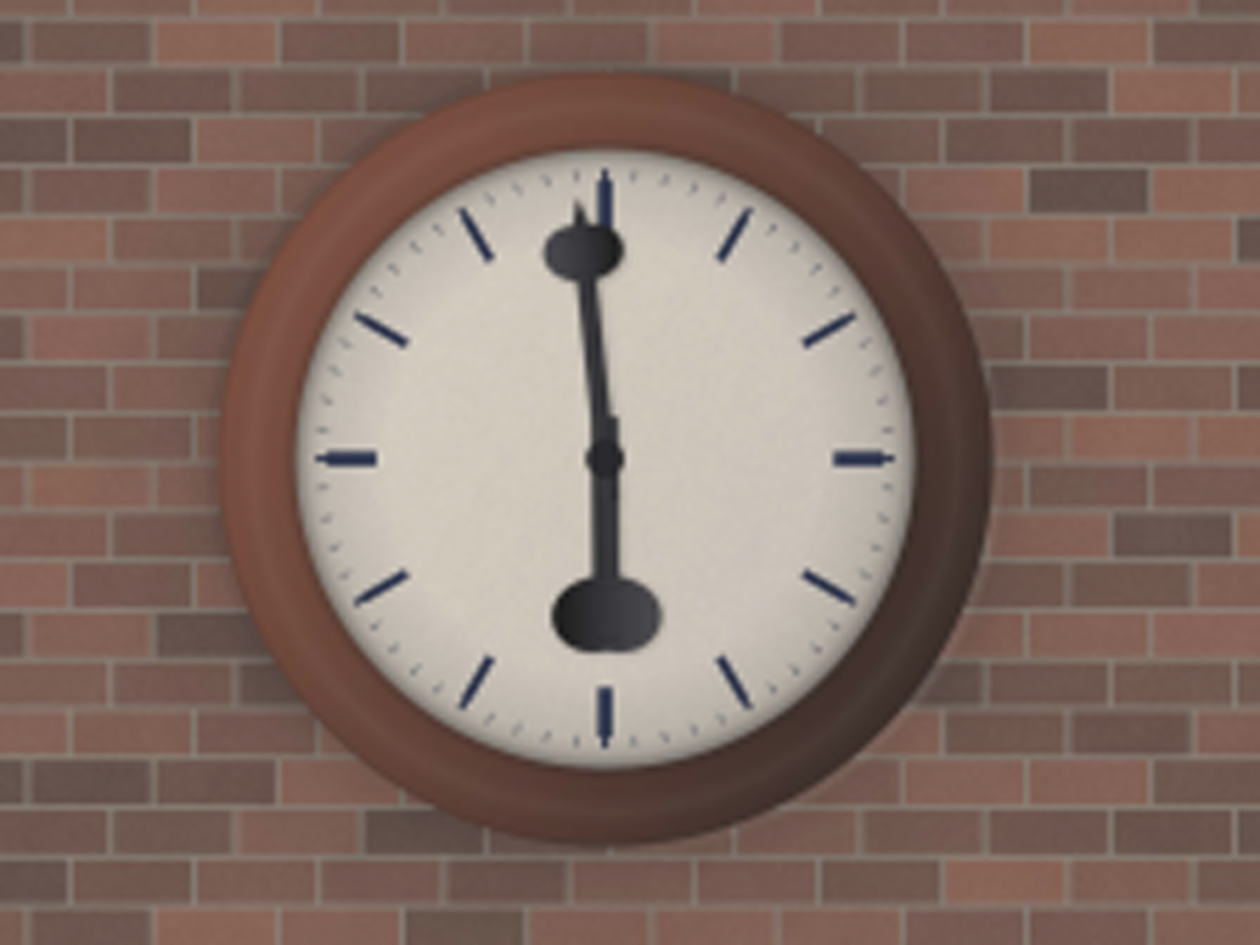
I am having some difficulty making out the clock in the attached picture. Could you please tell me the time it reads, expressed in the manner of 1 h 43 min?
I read 5 h 59 min
